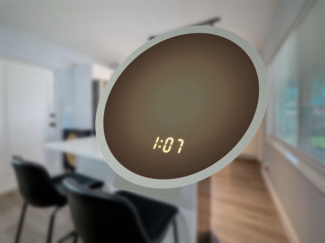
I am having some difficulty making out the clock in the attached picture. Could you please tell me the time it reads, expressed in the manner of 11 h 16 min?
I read 1 h 07 min
